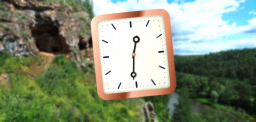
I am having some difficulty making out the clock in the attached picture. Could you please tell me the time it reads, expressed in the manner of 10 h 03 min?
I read 12 h 31 min
